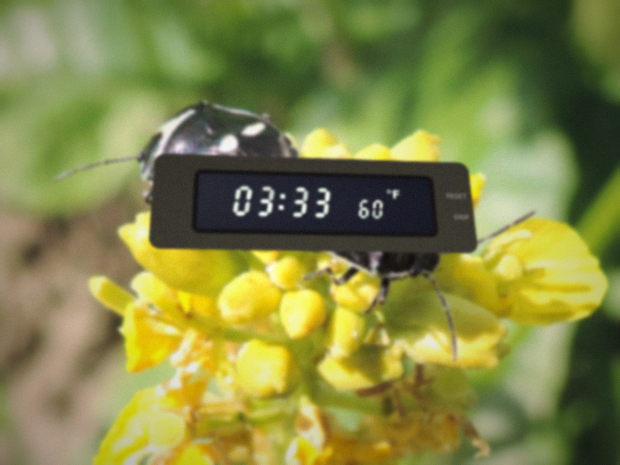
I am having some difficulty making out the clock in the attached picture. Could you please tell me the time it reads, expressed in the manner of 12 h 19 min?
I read 3 h 33 min
